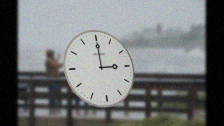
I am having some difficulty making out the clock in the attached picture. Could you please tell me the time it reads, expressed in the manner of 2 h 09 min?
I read 3 h 00 min
